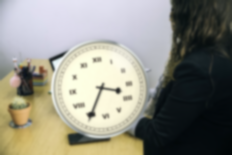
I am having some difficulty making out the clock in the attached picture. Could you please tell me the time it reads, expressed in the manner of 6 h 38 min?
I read 3 h 35 min
